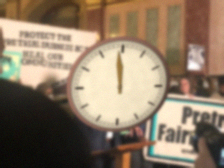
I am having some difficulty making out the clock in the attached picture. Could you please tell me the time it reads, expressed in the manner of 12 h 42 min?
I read 11 h 59 min
